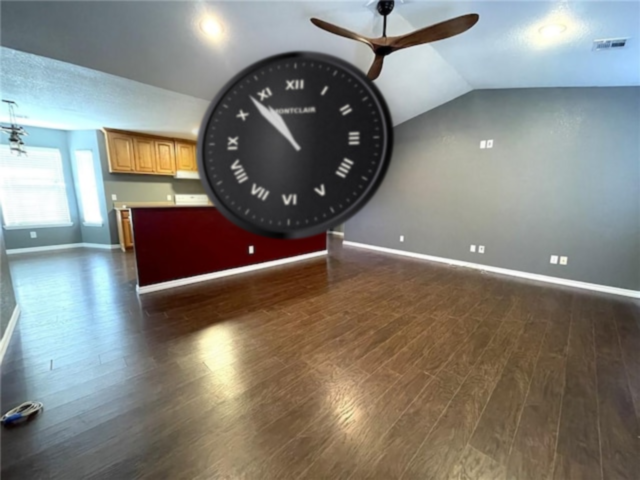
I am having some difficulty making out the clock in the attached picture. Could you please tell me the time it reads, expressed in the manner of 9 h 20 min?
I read 10 h 53 min
